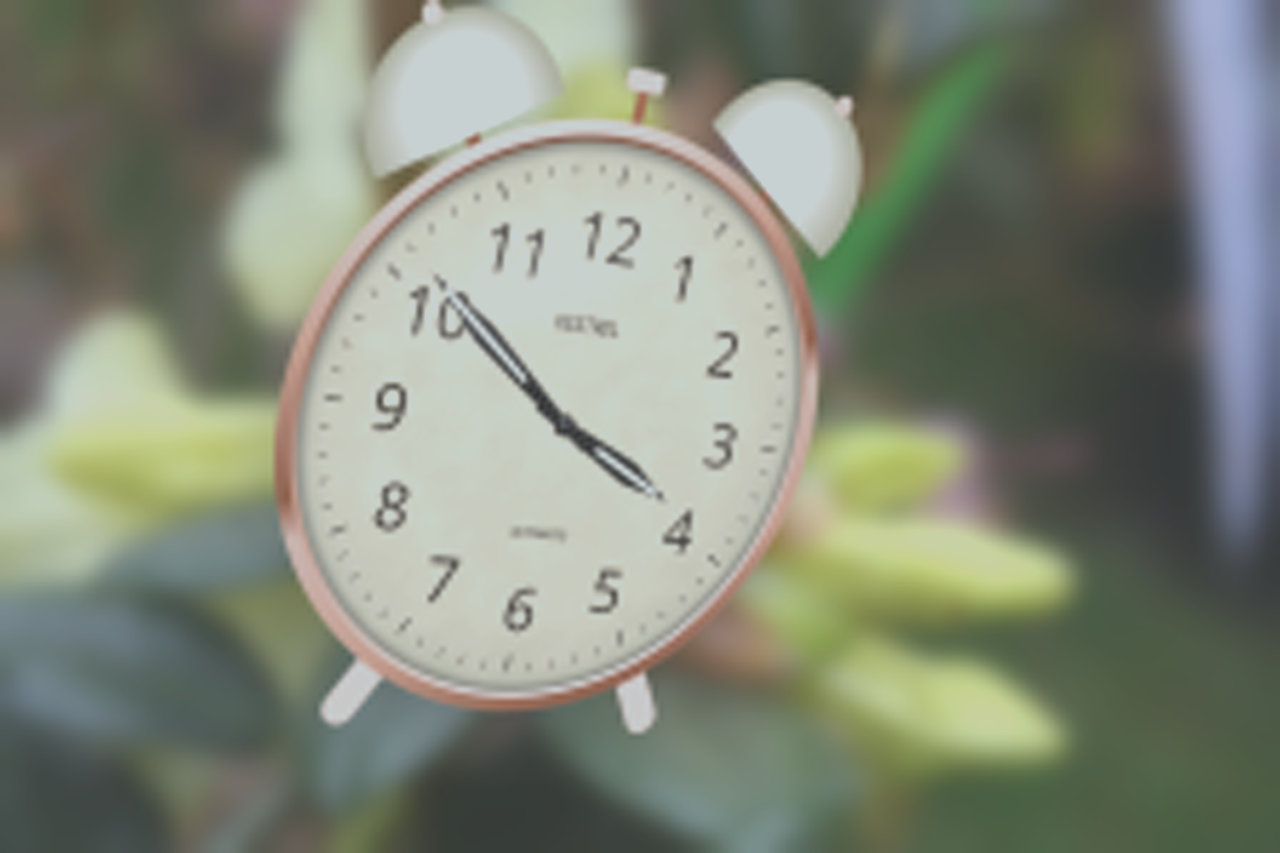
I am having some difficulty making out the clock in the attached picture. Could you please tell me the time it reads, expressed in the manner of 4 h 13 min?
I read 3 h 51 min
